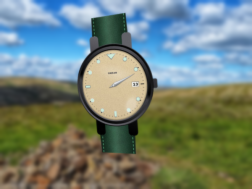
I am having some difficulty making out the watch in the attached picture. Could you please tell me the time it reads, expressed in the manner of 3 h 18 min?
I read 2 h 11 min
